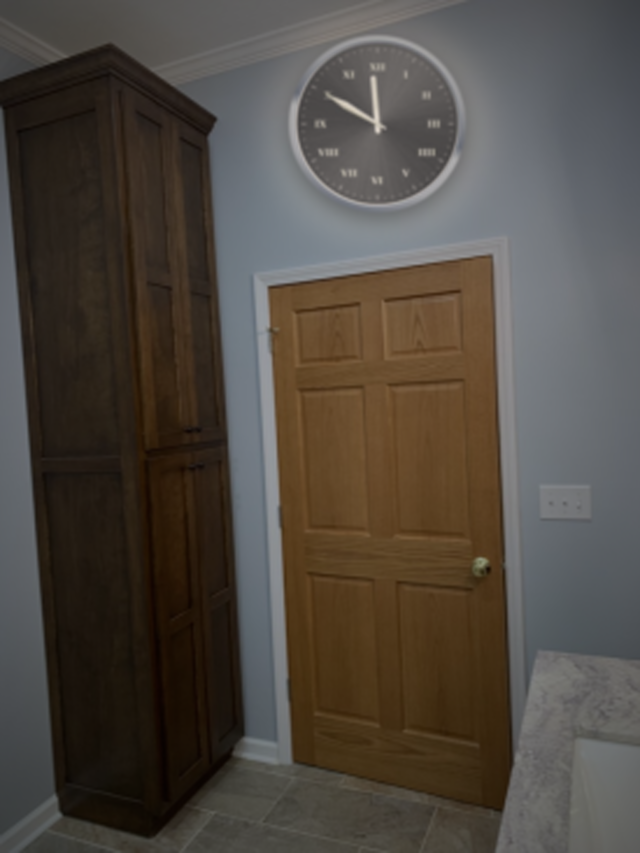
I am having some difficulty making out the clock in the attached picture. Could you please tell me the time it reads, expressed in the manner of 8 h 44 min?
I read 11 h 50 min
